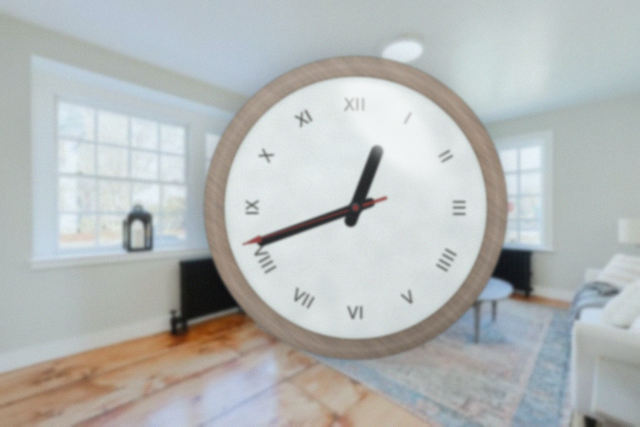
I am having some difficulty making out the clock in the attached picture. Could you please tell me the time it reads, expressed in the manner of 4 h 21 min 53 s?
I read 12 h 41 min 42 s
